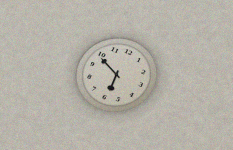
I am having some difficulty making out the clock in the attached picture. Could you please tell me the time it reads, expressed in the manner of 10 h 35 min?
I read 5 h 49 min
